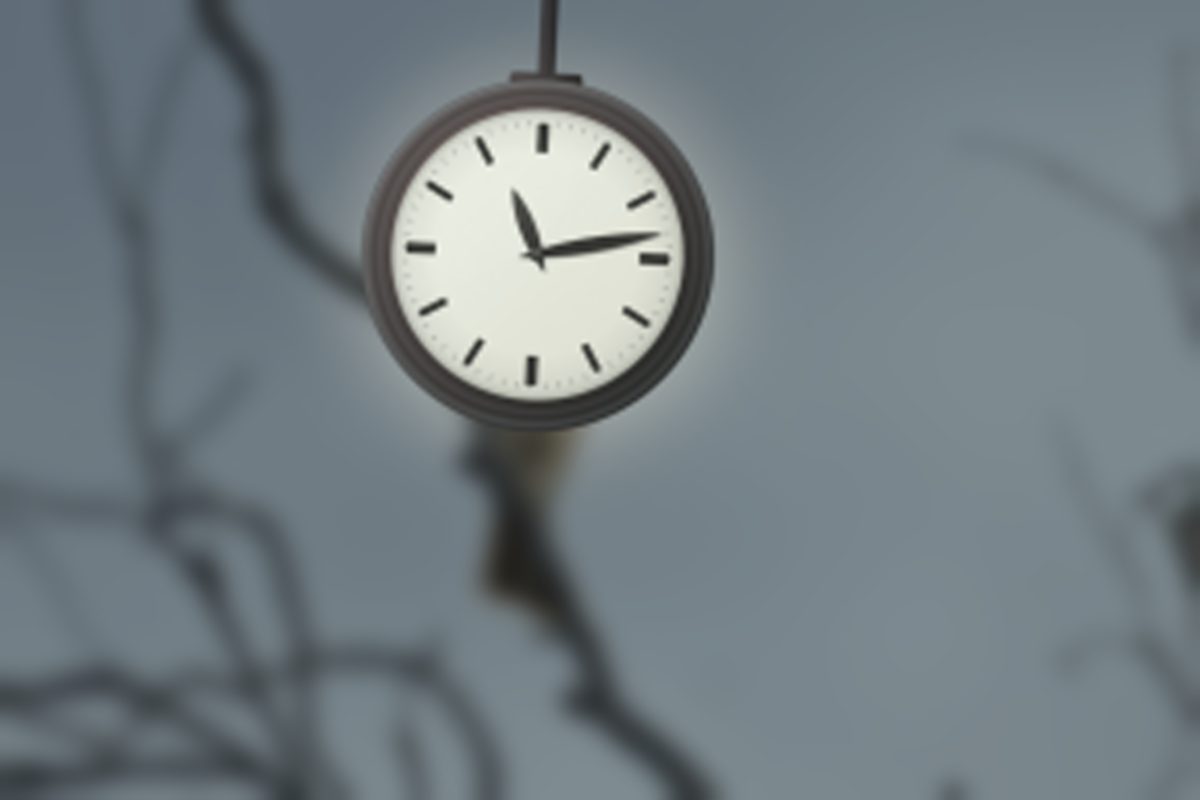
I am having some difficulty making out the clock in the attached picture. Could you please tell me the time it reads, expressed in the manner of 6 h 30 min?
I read 11 h 13 min
